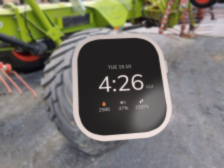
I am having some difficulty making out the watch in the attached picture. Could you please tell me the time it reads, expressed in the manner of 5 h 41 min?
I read 4 h 26 min
